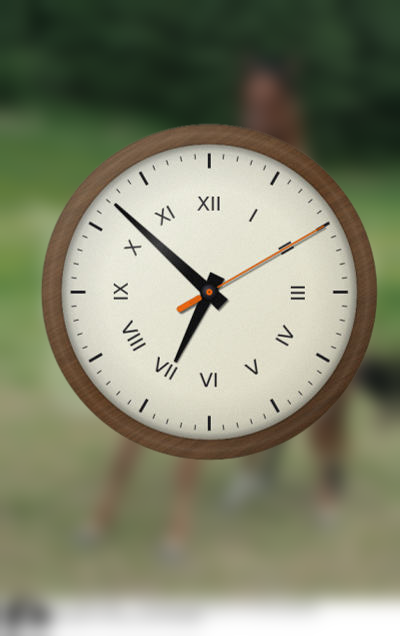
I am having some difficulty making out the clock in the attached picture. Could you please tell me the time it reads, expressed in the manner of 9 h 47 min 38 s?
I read 6 h 52 min 10 s
